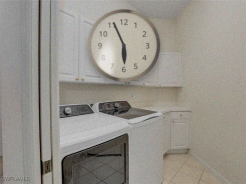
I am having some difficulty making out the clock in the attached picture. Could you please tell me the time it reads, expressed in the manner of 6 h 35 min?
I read 5 h 56 min
